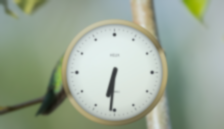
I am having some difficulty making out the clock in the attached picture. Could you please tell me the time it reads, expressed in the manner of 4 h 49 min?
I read 6 h 31 min
